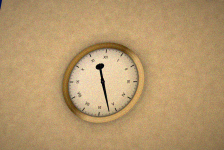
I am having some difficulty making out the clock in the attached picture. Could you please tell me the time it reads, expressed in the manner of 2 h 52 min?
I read 11 h 27 min
